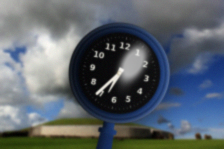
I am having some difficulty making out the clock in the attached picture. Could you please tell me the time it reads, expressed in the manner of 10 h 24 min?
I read 6 h 36 min
